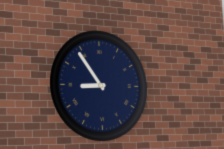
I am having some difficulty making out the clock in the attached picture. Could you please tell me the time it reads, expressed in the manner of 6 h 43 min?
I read 8 h 54 min
